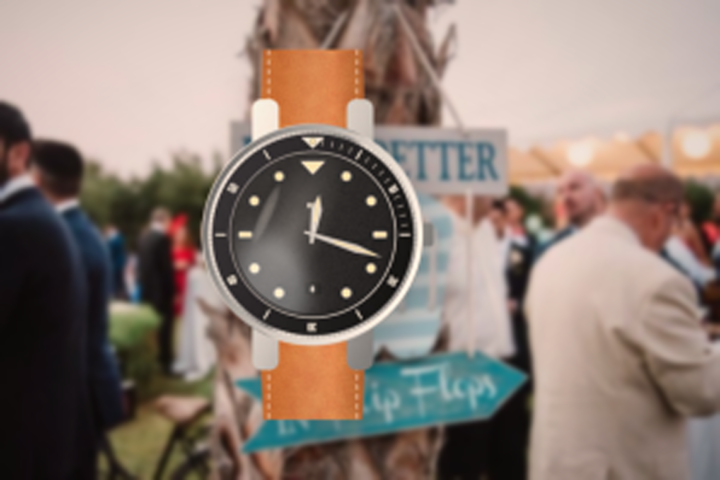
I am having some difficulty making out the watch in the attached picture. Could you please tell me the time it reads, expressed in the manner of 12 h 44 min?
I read 12 h 18 min
